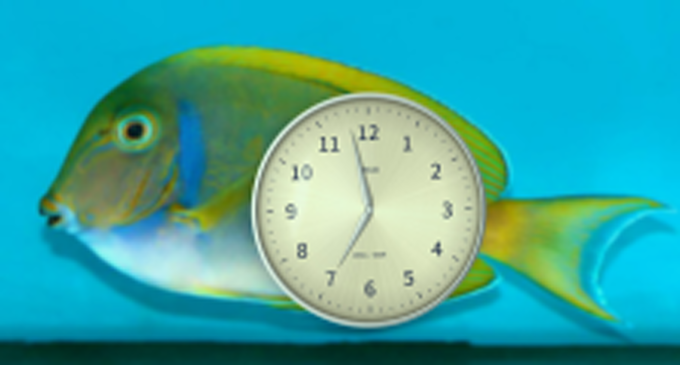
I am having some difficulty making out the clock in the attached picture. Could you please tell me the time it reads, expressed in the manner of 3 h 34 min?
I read 6 h 58 min
